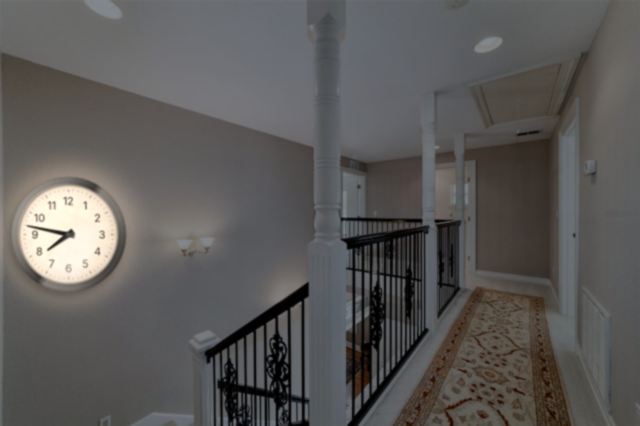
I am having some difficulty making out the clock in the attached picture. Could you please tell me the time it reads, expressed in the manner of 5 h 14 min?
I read 7 h 47 min
